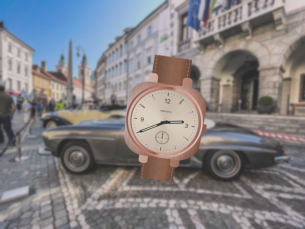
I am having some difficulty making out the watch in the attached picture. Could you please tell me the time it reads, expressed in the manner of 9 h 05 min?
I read 2 h 40 min
